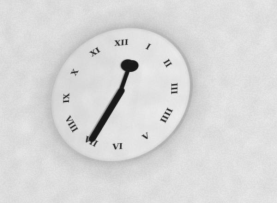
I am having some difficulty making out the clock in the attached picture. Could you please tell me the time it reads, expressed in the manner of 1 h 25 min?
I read 12 h 35 min
